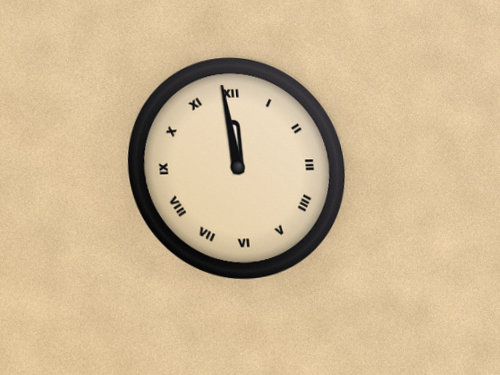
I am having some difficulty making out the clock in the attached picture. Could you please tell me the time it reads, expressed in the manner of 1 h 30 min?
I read 11 h 59 min
